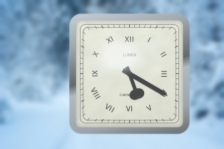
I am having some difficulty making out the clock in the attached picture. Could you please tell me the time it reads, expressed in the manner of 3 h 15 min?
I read 5 h 20 min
